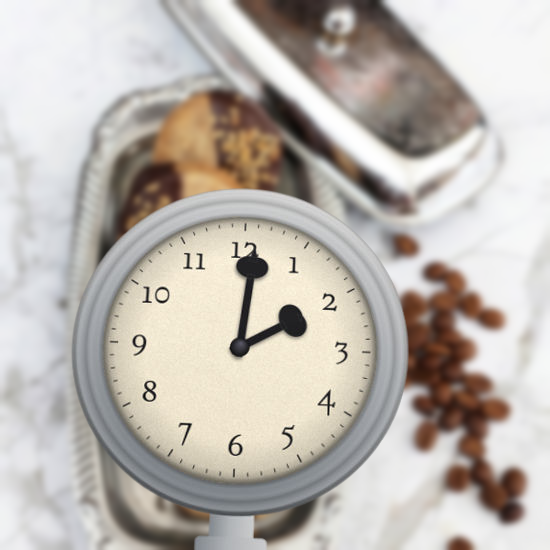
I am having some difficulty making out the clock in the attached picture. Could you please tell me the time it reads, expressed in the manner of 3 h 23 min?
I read 2 h 01 min
